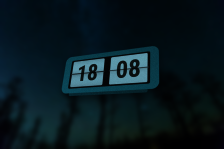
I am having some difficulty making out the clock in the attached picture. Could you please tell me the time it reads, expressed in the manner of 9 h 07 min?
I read 18 h 08 min
